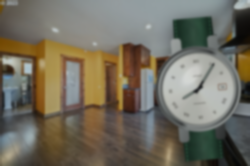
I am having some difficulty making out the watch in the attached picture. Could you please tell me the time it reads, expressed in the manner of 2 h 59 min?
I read 8 h 06 min
